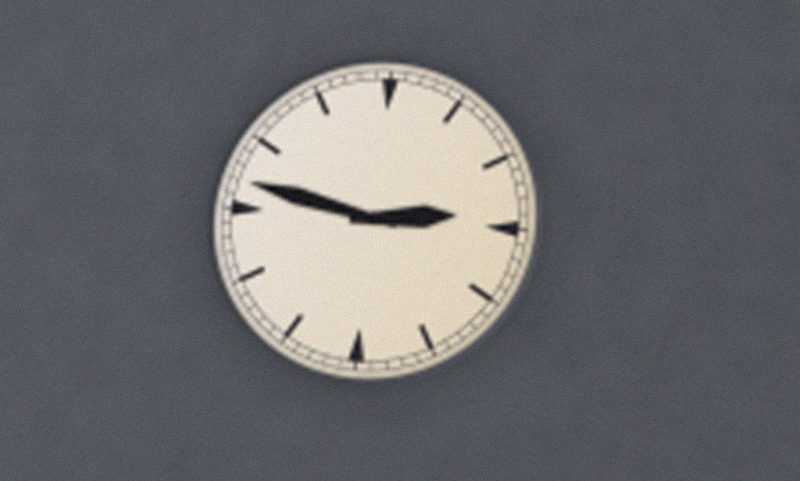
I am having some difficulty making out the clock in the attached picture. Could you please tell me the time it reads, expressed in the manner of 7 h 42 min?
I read 2 h 47 min
